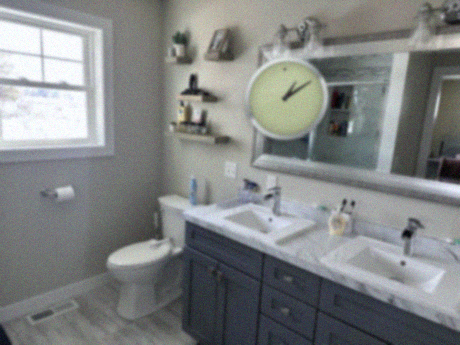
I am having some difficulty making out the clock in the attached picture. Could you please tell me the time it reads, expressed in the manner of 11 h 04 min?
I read 1 h 10 min
